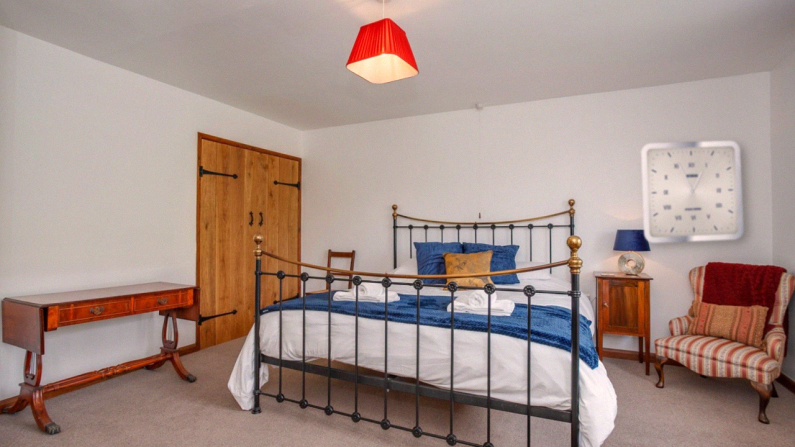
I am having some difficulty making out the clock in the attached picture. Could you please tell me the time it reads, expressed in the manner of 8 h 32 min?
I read 12 h 56 min
